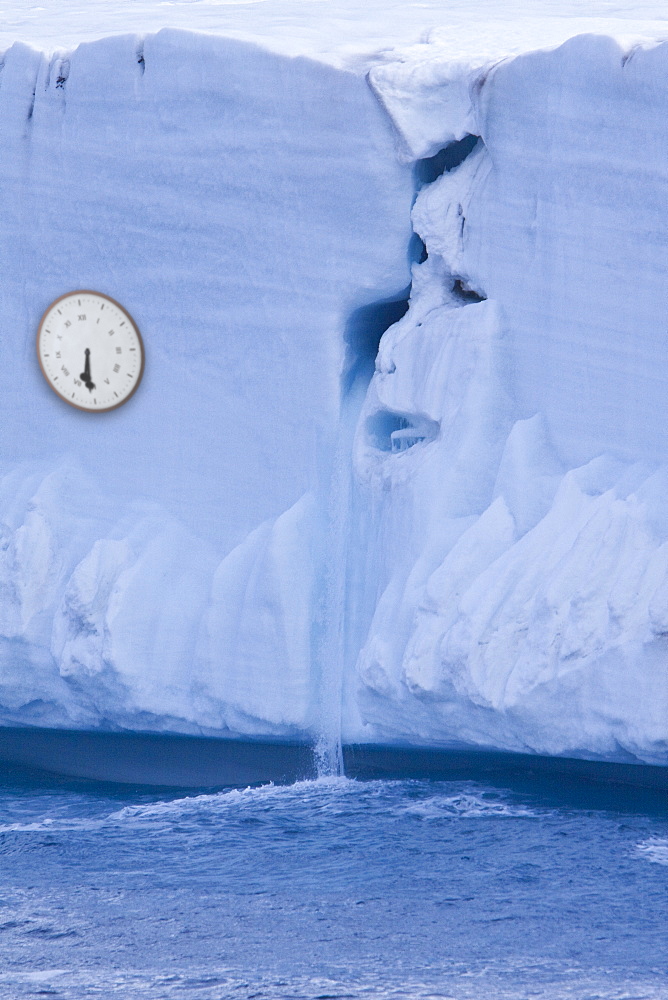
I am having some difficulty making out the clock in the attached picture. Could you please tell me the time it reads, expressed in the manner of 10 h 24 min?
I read 6 h 31 min
